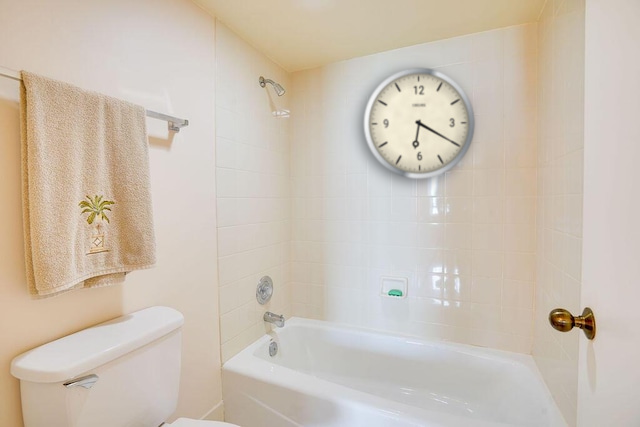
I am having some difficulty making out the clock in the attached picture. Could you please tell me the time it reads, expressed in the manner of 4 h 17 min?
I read 6 h 20 min
